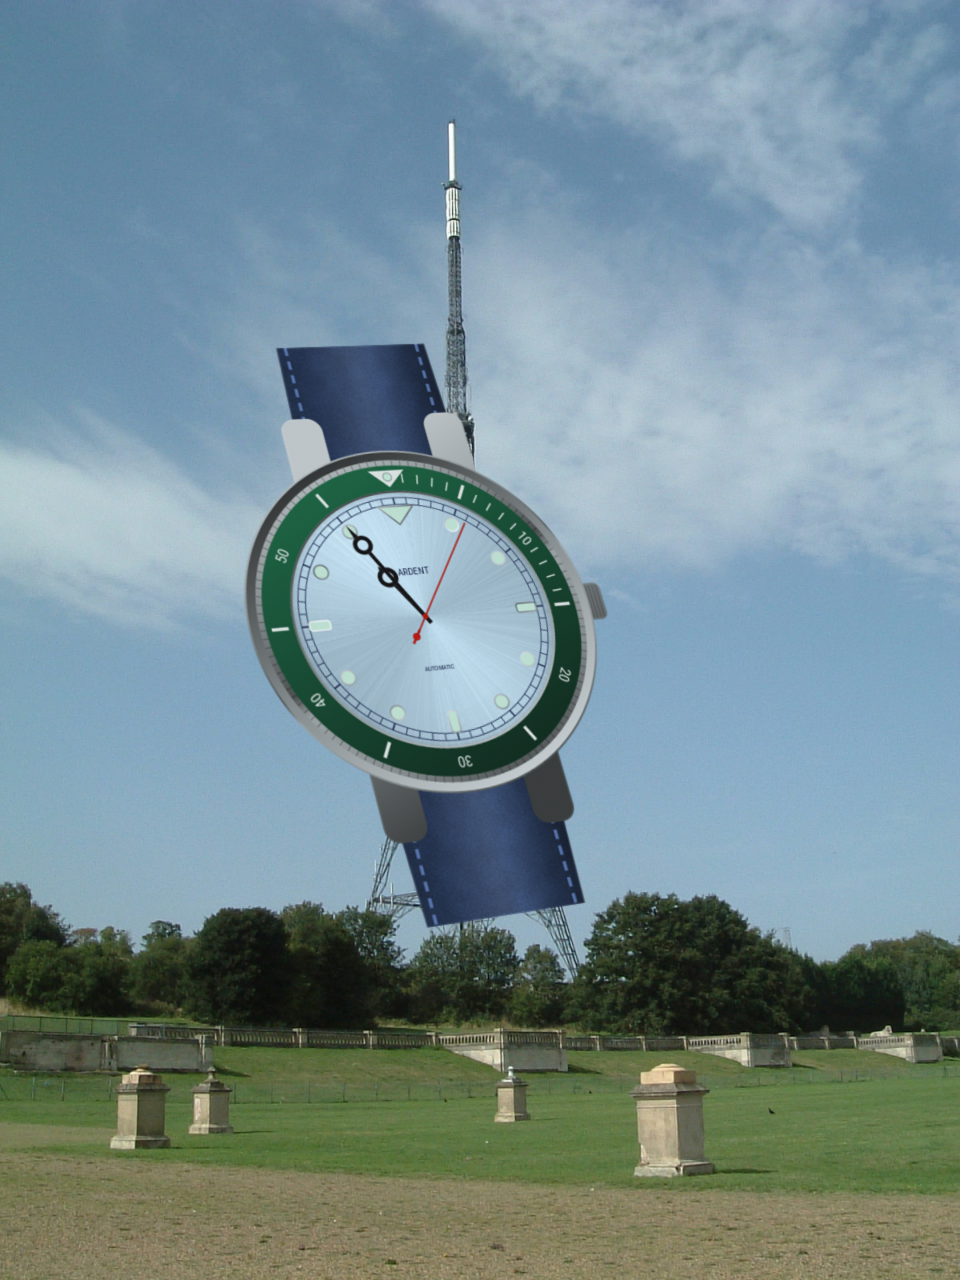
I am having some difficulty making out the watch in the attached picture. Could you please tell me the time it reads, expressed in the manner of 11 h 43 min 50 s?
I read 10 h 55 min 06 s
